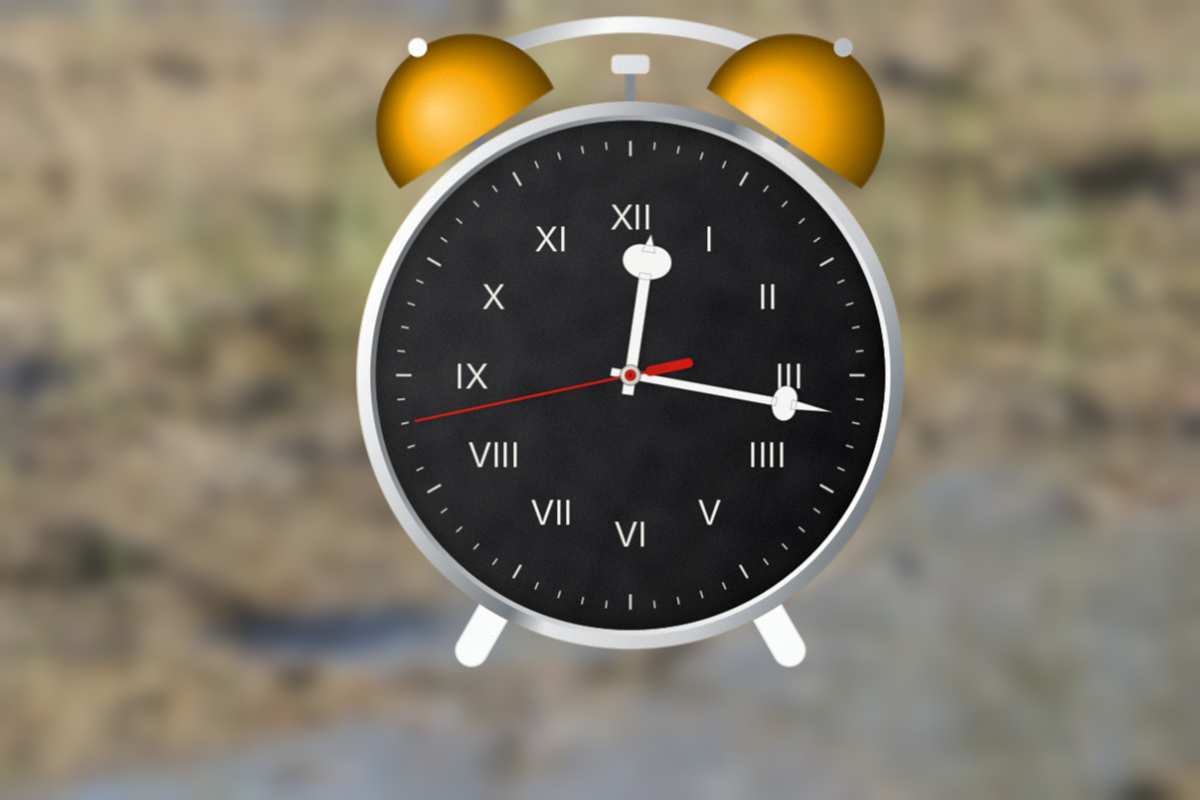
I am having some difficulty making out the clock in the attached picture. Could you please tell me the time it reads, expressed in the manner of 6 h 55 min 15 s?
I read 12 h 16 min 43 s
